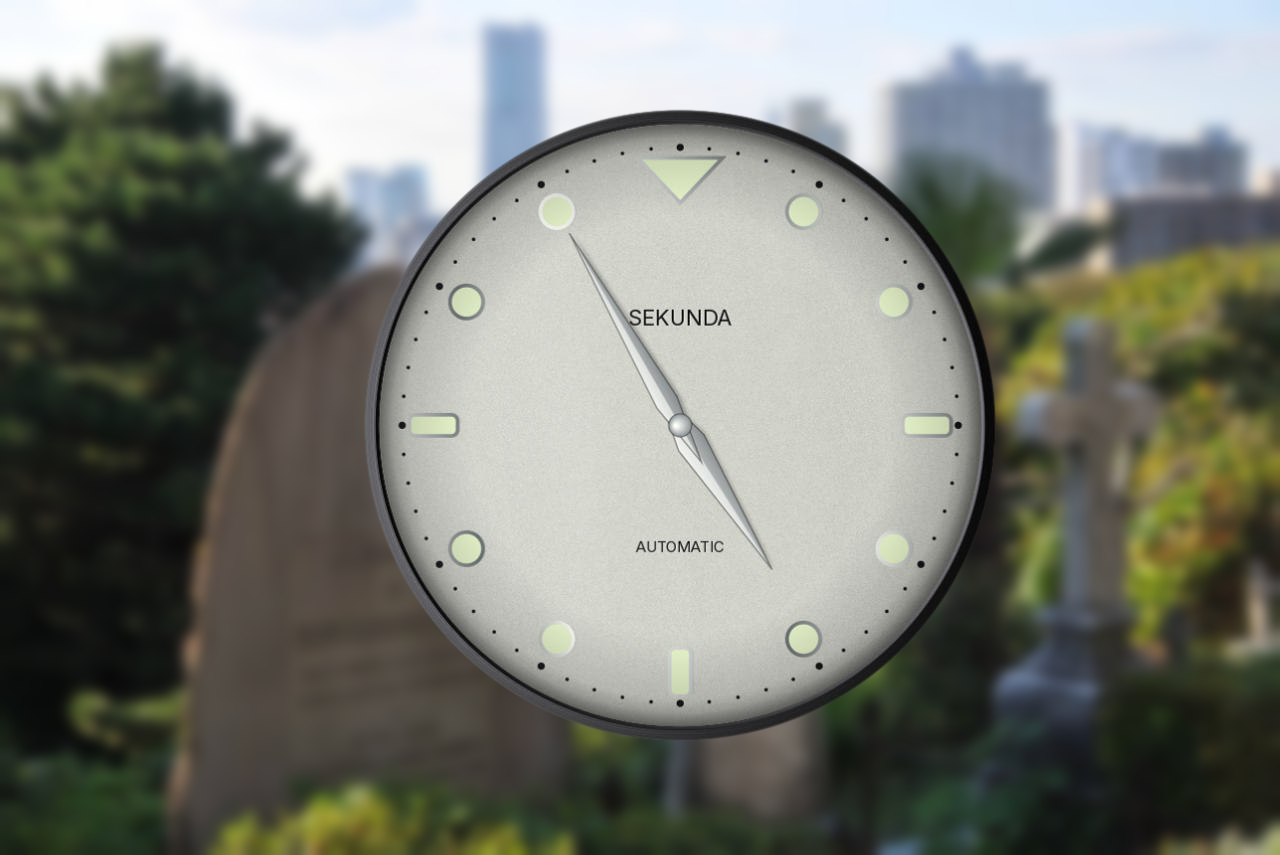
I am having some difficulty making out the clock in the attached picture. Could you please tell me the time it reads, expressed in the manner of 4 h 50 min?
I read 4 h 55 min
